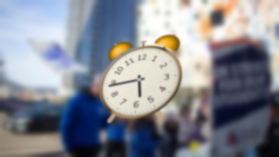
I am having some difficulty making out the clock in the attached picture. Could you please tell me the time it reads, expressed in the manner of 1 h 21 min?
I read 5 h 44 min
